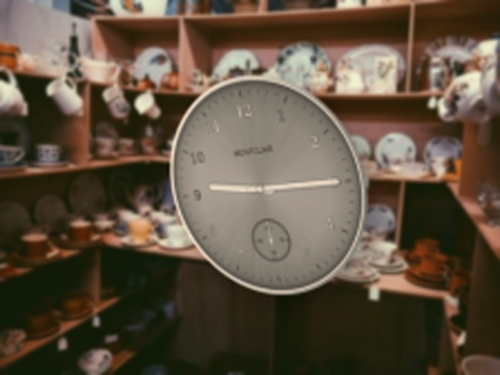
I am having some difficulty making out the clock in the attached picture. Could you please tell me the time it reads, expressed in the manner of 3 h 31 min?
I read 9 h 15 min
